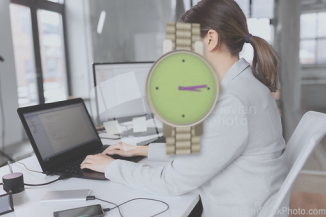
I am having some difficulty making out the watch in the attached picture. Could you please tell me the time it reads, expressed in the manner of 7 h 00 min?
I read 3 h 14 min
